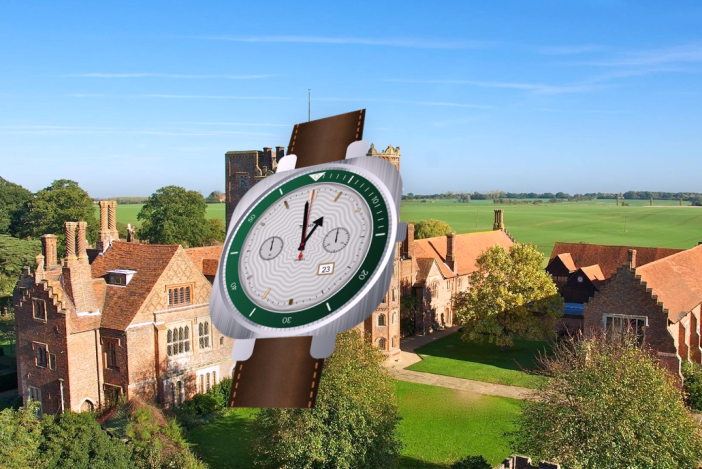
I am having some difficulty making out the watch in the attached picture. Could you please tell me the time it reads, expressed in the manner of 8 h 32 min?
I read 12 h 59 min
